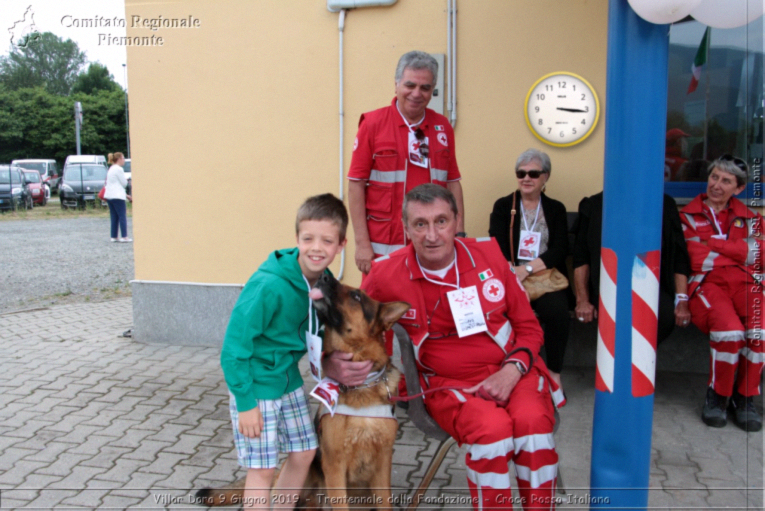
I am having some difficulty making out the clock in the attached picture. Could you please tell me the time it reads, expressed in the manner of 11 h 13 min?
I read 3 h 16 min
